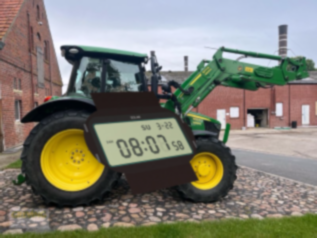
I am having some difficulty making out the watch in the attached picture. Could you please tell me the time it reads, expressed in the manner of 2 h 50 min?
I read 8 h 07 min
